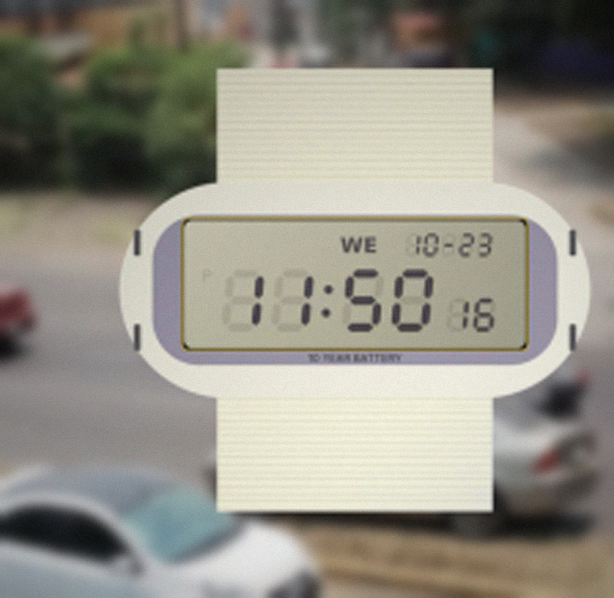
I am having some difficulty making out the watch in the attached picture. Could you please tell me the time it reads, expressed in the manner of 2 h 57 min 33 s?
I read 11 h 50 min 16 s
